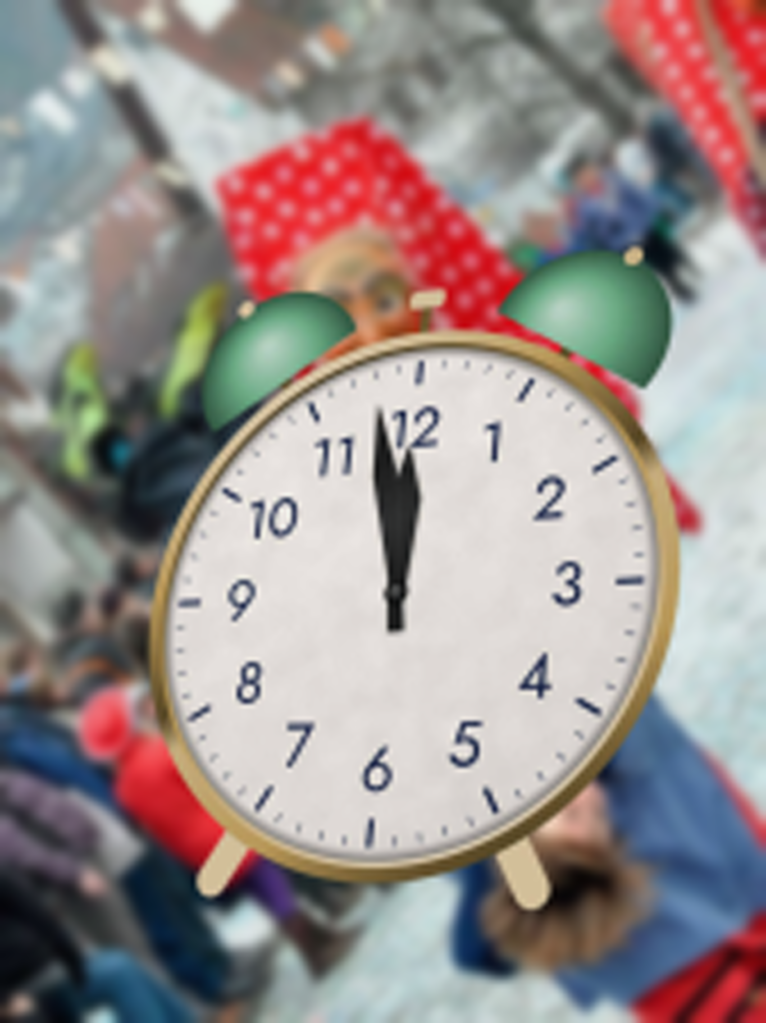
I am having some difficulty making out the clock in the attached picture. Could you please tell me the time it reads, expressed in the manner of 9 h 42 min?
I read 11 h 58 min
